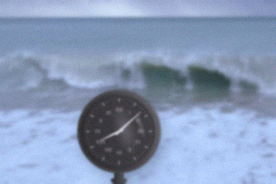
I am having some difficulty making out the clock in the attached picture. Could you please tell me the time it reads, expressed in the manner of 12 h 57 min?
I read 8 h 08 min
